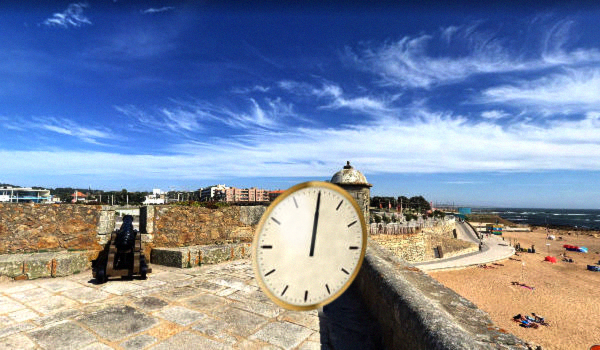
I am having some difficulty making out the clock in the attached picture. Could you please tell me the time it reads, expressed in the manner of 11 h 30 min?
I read 12 h 00 min
